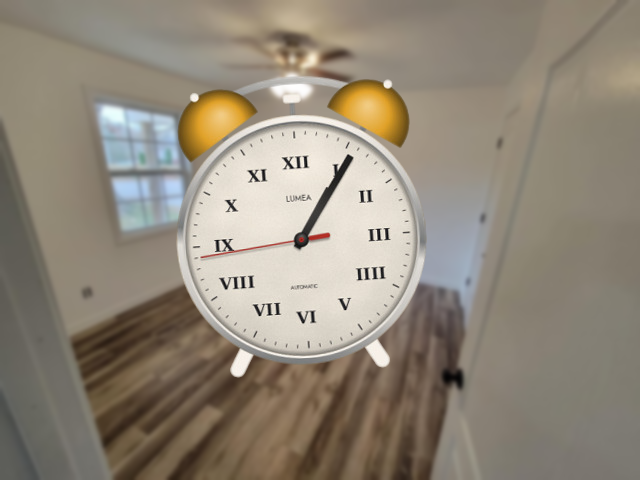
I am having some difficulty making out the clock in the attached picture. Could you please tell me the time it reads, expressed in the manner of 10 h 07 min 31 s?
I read 1 h 05 min 44 s
